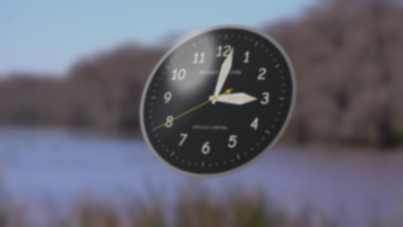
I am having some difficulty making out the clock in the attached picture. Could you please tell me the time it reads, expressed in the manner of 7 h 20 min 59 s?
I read 3 h 01 min 40 s
